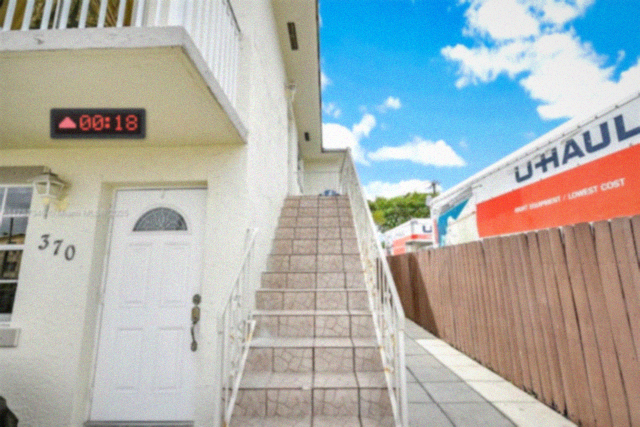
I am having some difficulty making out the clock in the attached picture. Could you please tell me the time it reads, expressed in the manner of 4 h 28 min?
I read 0 h 18 min
